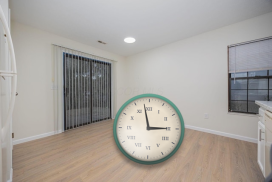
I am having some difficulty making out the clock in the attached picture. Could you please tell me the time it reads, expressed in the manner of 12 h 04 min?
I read 2 h 58 min
